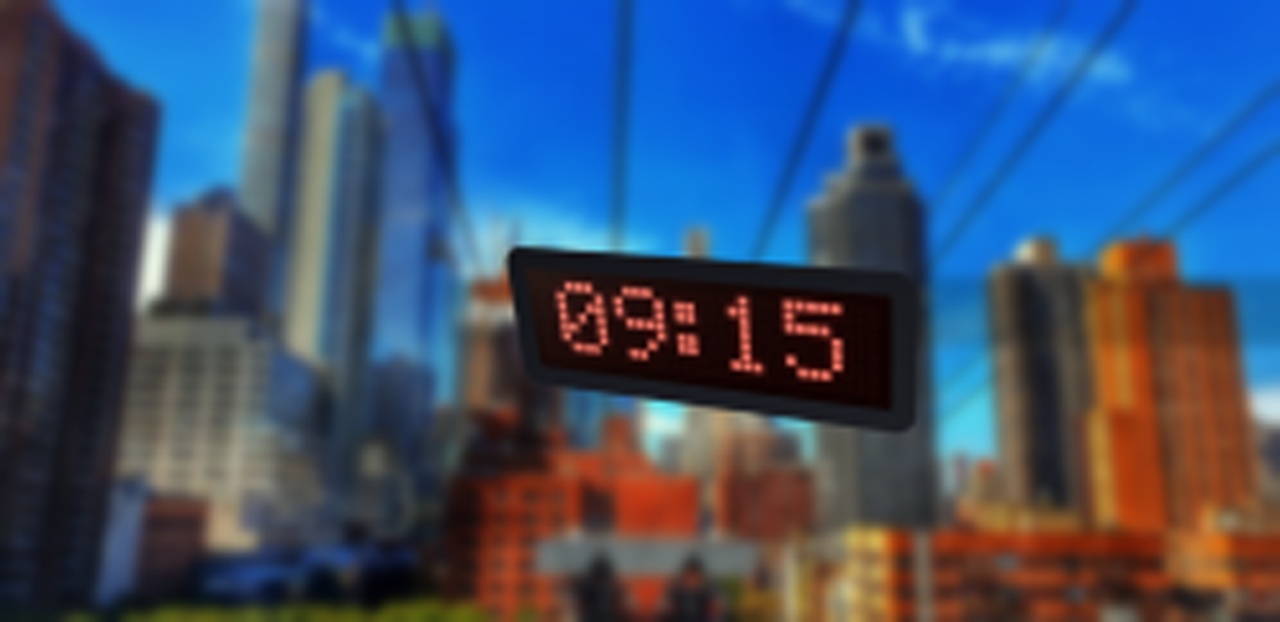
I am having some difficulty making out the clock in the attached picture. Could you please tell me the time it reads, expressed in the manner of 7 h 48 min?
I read 9 h 15 min
